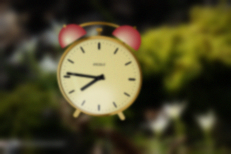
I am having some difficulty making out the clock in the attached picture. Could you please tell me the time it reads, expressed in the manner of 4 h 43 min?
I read 7 h 46 min
